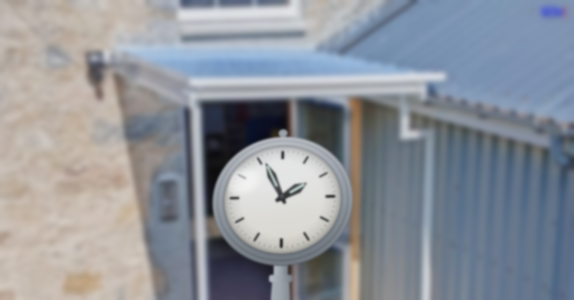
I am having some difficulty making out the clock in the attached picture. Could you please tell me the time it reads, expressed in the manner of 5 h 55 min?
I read 1 h 56 min
